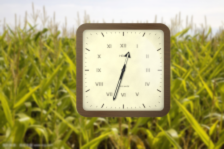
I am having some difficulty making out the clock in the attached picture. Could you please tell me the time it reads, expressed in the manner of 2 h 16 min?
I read 12 h 33 min
